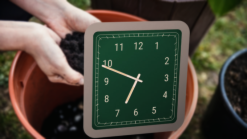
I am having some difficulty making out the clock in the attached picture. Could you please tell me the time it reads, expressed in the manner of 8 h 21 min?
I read 6 h 49 min
